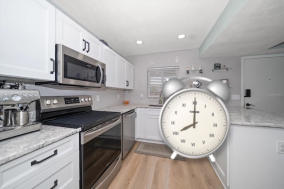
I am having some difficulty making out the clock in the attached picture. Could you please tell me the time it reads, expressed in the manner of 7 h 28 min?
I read 8 h 00 min
